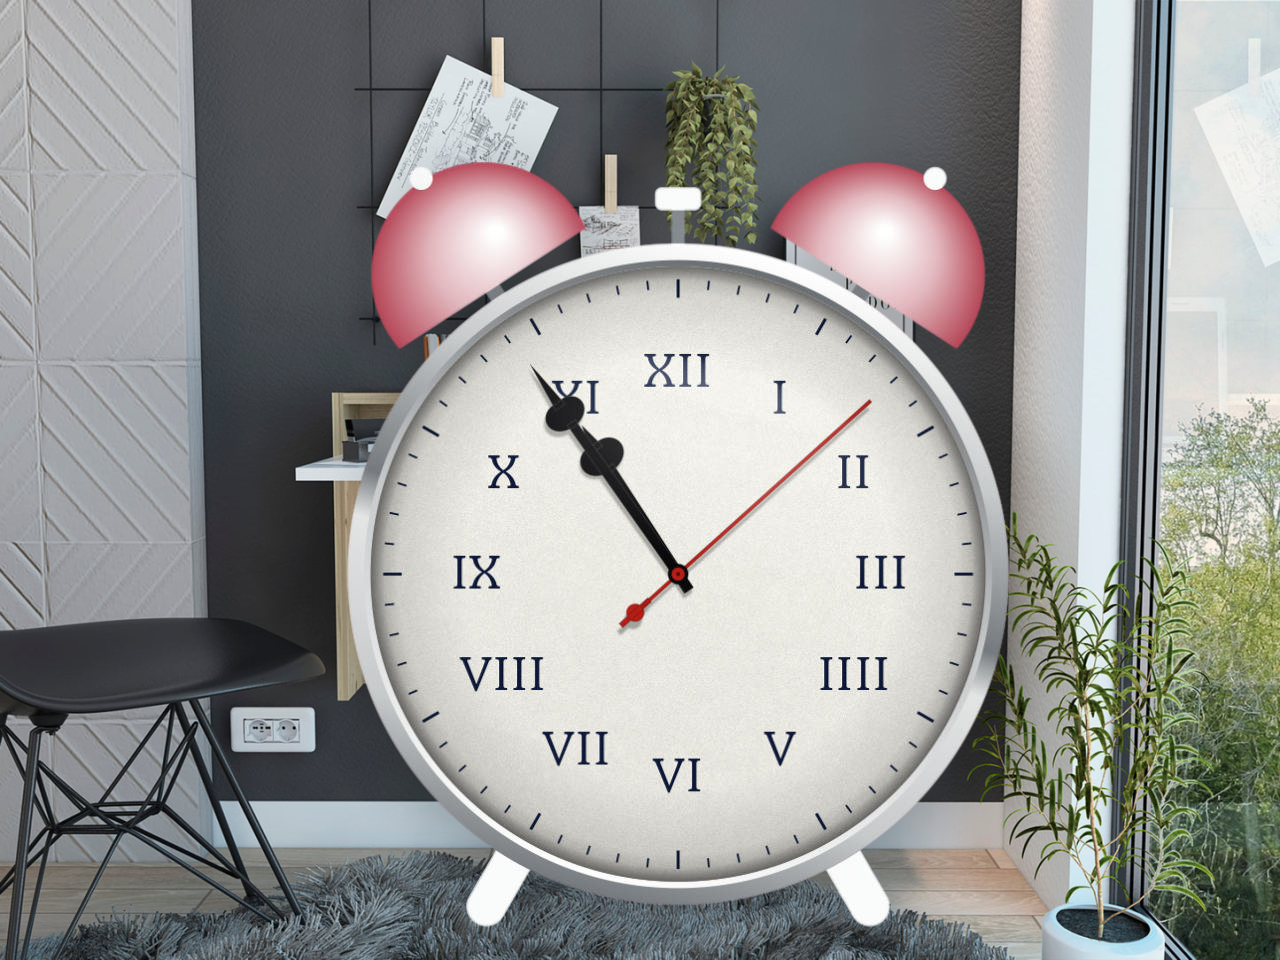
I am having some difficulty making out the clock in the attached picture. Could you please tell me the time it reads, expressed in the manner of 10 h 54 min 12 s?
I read 10 h 54 min 08 s
